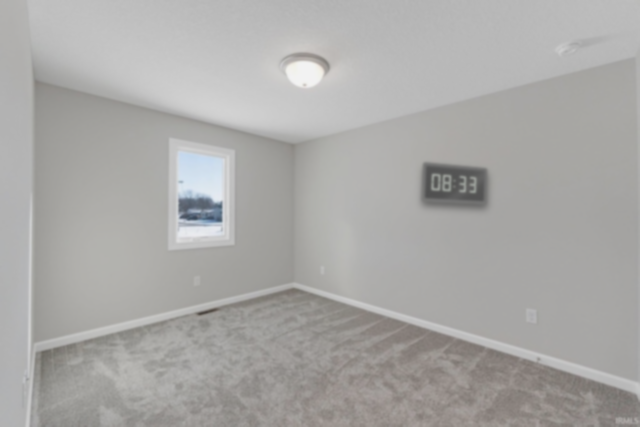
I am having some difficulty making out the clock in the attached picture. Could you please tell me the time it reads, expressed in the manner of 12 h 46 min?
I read 8 h 33 min
